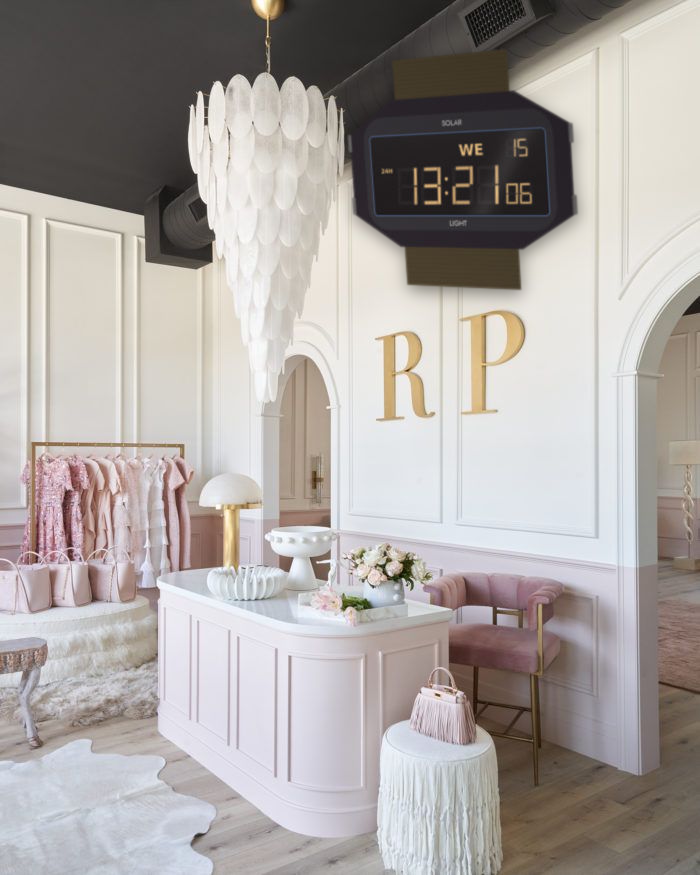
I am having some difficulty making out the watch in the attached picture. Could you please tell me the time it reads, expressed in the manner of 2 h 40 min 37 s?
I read 13 h 21 min 06 s
